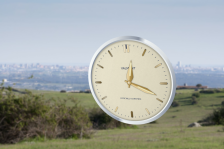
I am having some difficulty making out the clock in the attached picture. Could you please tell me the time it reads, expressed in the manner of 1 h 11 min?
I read 12 h 19 min
